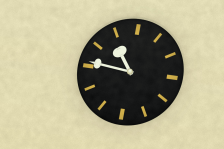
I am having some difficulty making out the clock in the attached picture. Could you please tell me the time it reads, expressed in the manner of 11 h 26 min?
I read 10 h 46 min
